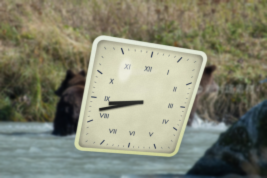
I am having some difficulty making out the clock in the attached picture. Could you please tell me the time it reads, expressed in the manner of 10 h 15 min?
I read 8 h 42 min
